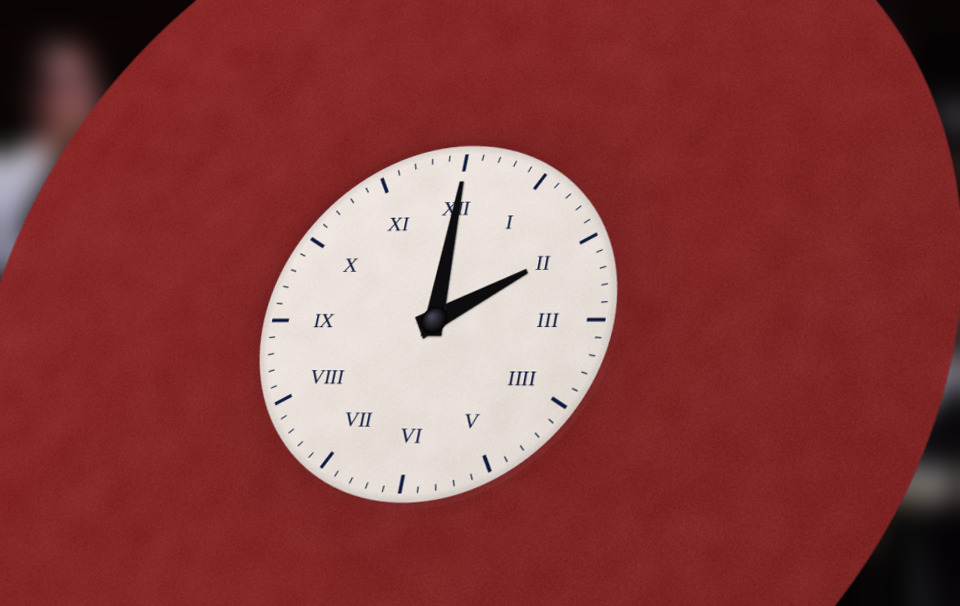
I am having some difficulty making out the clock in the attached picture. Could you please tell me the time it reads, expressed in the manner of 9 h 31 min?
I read 2 h 00 min
